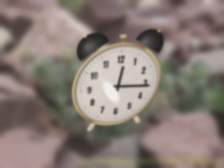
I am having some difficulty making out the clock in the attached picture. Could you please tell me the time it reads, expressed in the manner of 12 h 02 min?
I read 12 h 16 min
